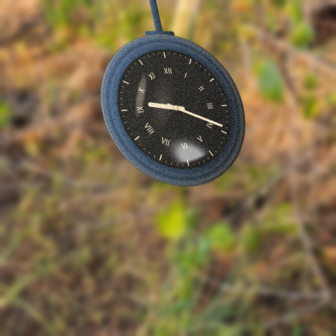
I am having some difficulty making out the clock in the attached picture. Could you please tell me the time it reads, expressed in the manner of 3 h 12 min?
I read 9 h 19 min
